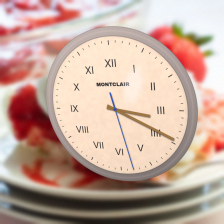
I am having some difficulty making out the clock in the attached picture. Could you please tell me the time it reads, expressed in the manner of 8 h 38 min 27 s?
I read 3 h 19 min 28 s
